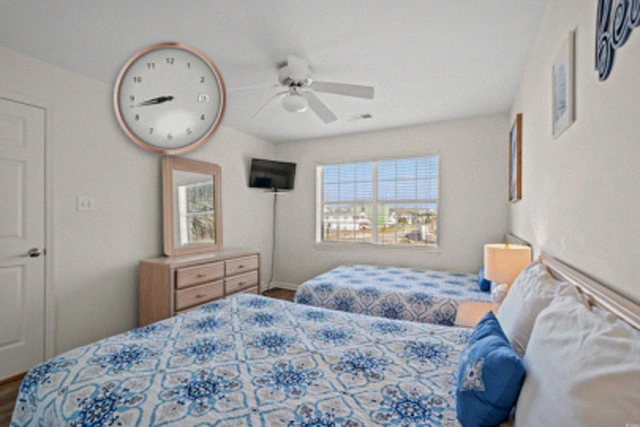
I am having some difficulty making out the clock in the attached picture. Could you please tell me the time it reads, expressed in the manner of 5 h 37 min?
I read 8 h 43 min
